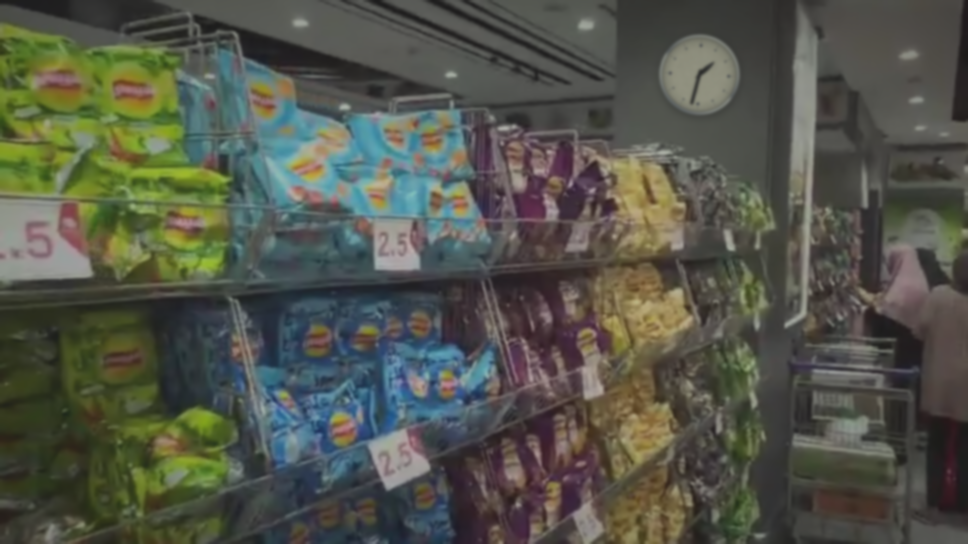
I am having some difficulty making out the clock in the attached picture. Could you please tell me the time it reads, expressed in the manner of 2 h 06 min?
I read 1 h 32 min
